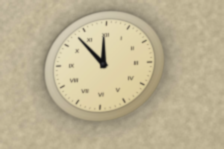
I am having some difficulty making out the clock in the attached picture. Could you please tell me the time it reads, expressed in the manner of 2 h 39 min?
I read 11 h 53 min
